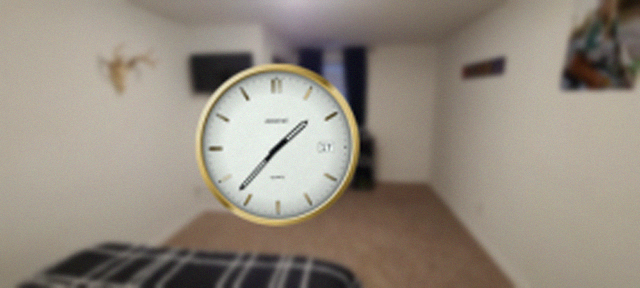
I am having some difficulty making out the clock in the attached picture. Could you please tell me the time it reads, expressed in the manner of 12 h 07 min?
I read 1 h 37 min
